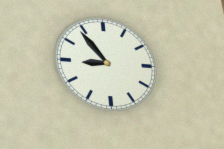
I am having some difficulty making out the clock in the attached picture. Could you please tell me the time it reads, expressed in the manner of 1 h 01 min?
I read 8 h 54 min
